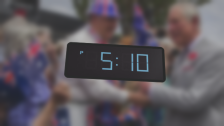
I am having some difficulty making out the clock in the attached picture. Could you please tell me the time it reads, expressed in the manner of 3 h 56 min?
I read 5 h 10 min
